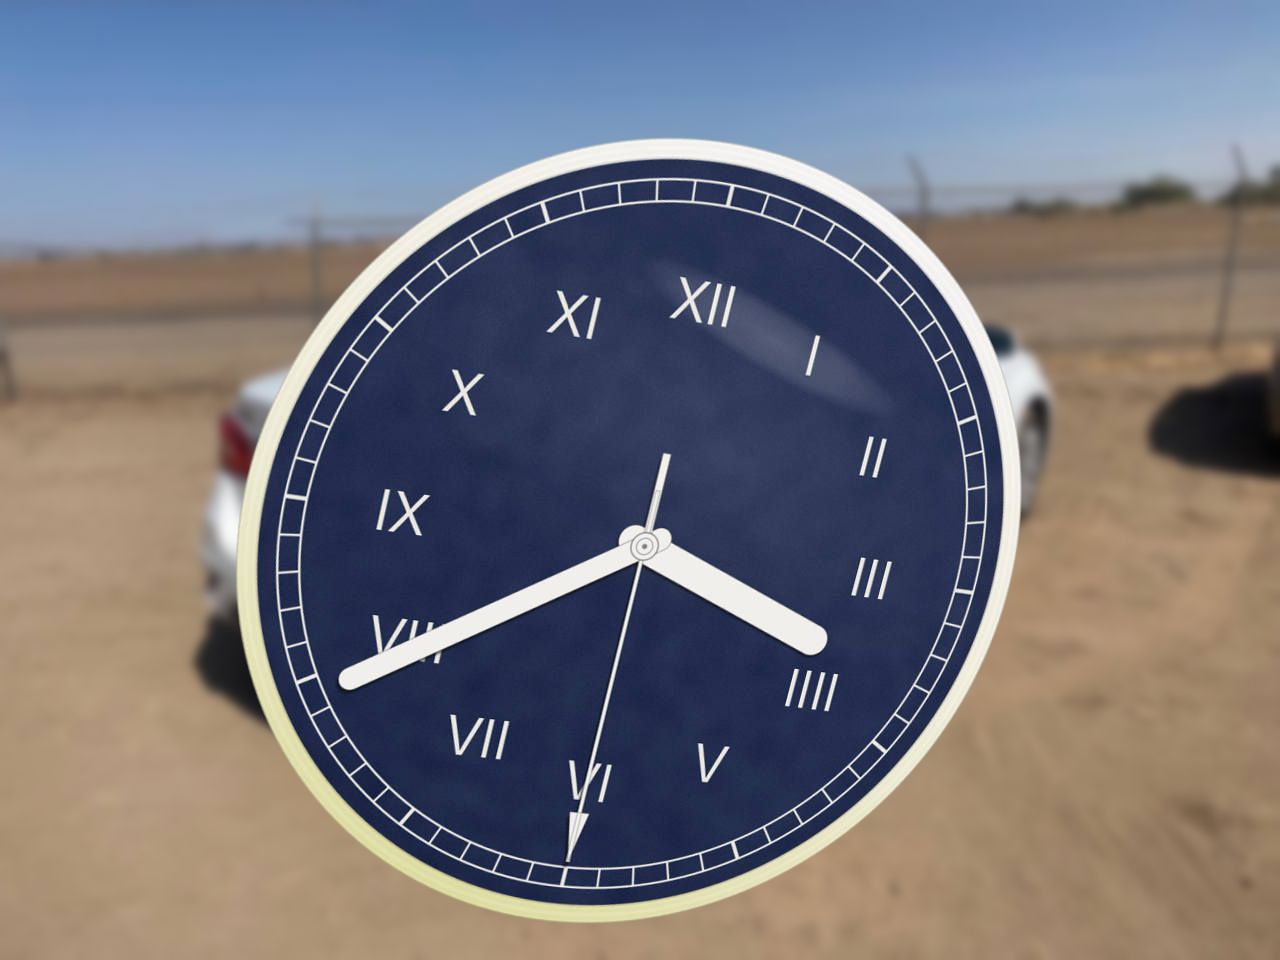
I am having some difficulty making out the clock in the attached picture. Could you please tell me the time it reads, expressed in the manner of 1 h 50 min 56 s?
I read 3 h 39 min 30 s
